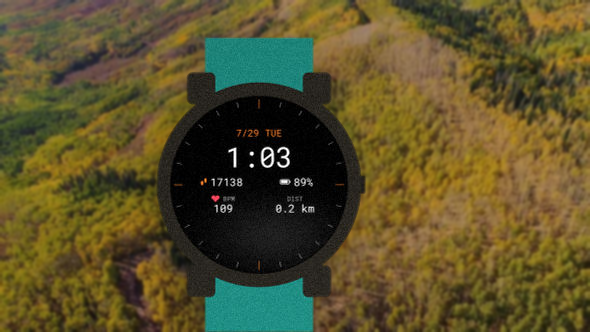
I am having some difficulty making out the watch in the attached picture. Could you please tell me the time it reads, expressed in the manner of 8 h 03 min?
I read 1 h 03 min
